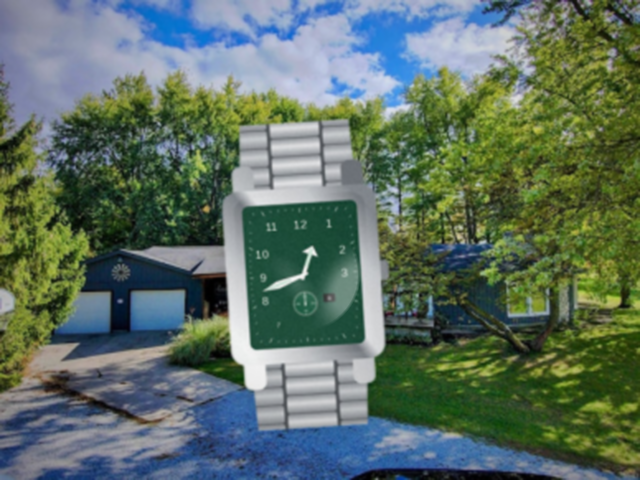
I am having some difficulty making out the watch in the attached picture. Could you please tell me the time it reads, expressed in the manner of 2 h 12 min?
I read 12 h 42 min
